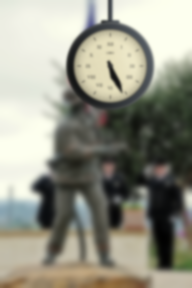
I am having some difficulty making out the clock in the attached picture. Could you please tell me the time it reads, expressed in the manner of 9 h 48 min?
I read 5 h 26 min
